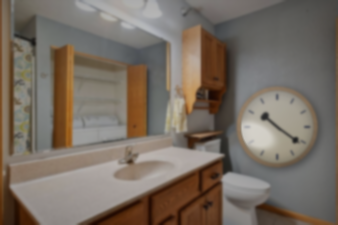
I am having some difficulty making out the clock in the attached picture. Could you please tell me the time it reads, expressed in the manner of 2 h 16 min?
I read 10 h 21 min
